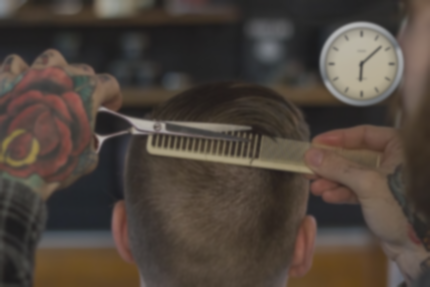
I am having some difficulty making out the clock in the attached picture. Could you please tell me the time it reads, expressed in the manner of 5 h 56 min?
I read 6 h 08 min
